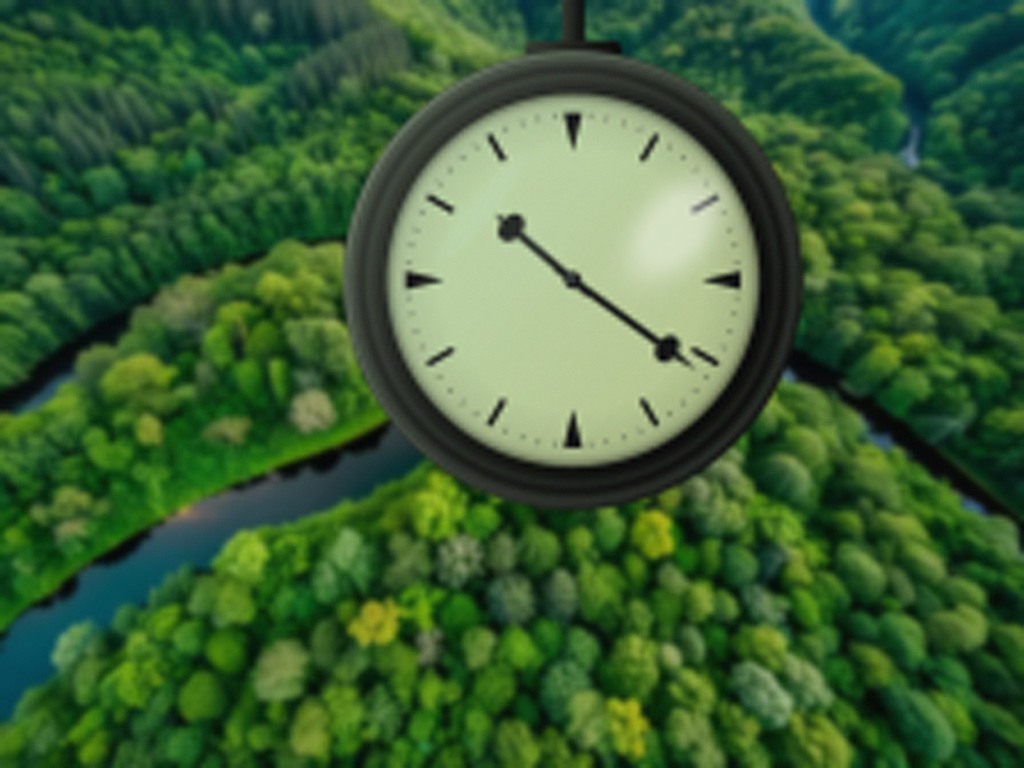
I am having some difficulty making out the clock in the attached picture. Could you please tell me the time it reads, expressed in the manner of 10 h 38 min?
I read 10 h 21 min
